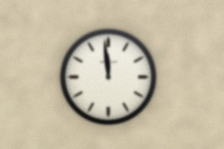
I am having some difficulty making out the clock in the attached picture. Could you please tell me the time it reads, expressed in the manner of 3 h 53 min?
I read 11 h 59 min
